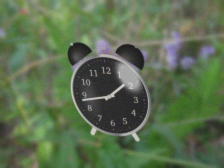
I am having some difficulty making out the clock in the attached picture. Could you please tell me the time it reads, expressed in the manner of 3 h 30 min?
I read 1 h 43 min
